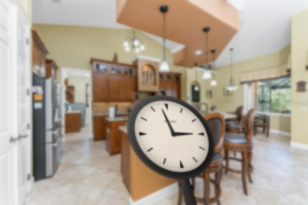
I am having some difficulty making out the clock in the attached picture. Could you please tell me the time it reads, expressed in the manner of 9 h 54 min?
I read 2 h 58 min
